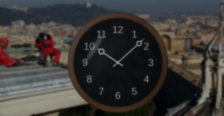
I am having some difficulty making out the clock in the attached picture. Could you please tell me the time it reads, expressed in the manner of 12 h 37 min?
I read 10 h 08 min
